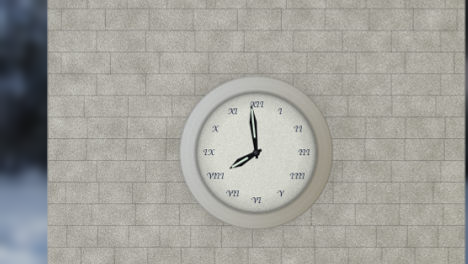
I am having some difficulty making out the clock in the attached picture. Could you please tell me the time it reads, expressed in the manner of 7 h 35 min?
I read 7 h 59 min
